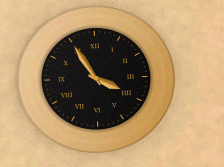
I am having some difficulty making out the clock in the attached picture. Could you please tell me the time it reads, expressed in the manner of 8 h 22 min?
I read 3 h 55 min
